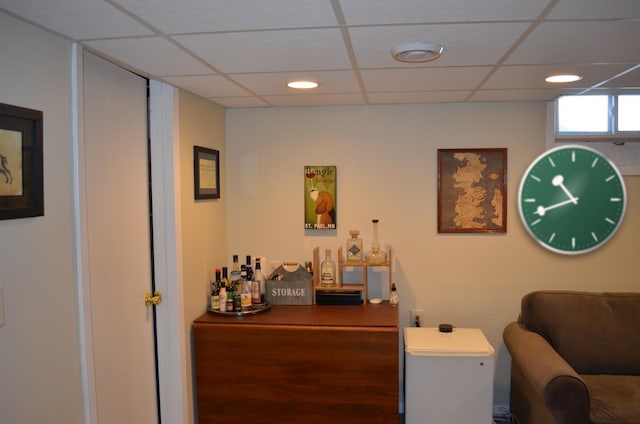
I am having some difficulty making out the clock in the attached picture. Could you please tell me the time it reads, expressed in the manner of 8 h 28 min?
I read 10 h 42 min
